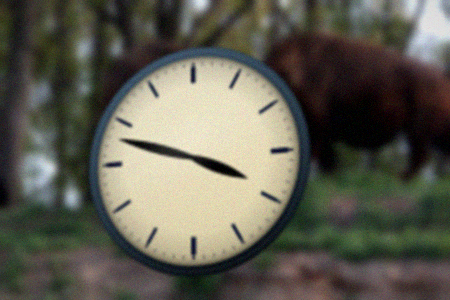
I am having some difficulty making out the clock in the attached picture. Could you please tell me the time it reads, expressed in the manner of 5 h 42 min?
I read 3 h 48 min
